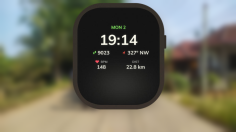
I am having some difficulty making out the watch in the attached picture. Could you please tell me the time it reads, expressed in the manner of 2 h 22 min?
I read 19 h 14 min
